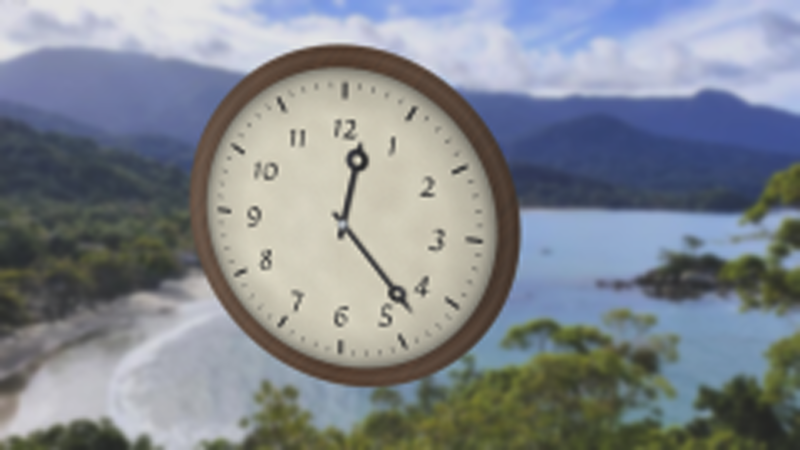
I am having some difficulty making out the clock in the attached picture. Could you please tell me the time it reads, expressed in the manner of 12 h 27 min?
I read 12 h 23 min
